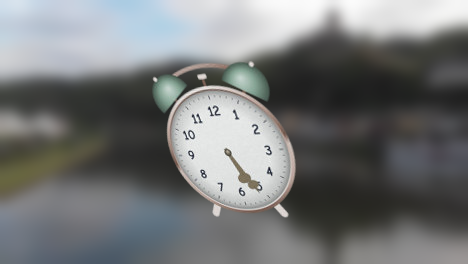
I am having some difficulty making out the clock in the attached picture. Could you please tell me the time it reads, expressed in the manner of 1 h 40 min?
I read 5 h 26 min
